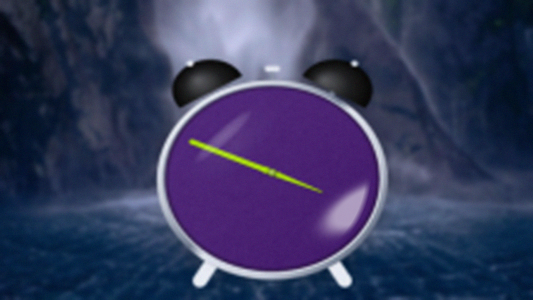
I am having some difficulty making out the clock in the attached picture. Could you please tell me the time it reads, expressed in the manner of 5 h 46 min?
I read 3 h 49 min
